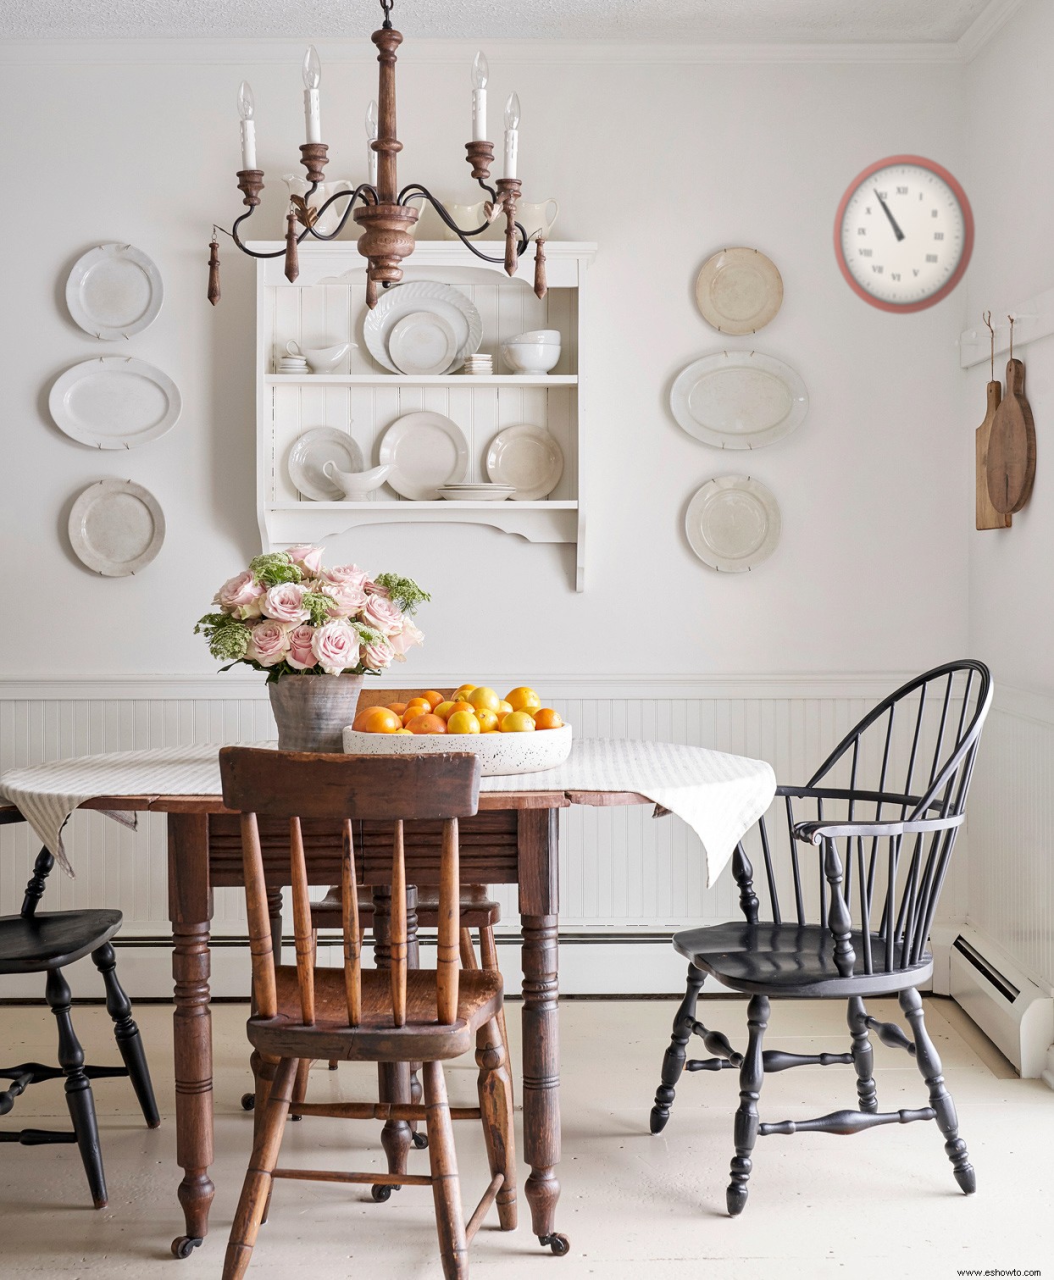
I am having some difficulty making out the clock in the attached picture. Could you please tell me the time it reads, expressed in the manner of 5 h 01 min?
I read 10 h 54 min
